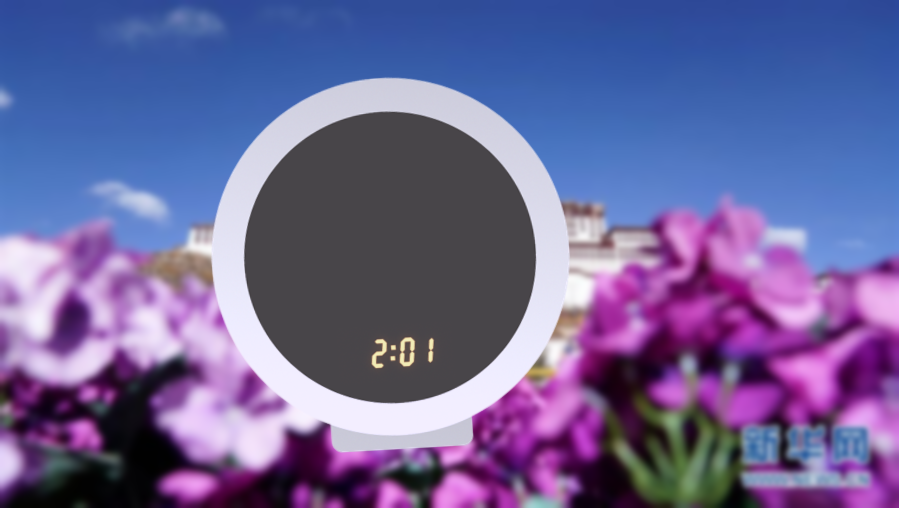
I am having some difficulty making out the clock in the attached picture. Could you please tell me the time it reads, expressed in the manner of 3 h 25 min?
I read 2 h 01 min
